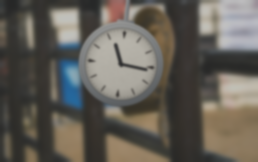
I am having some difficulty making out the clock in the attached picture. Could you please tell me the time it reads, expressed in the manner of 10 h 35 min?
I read 11 h 16 min
